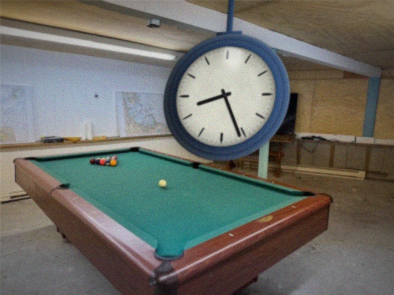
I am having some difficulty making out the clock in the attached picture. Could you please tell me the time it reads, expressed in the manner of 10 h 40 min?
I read 8 h 26 min
